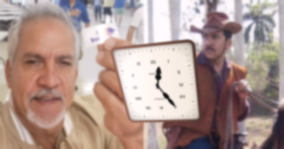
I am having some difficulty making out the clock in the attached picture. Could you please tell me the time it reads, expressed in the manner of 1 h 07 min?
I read 12 h 25 min
